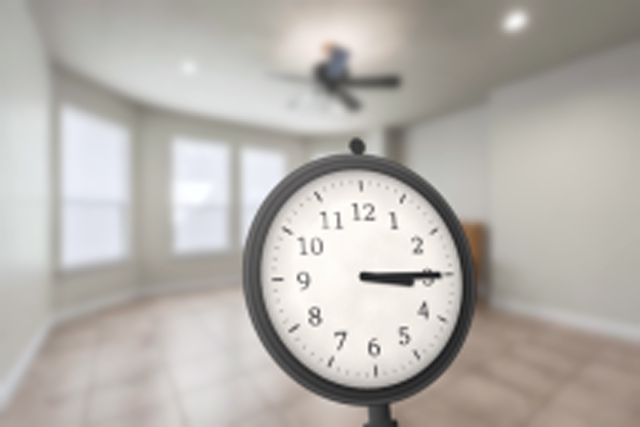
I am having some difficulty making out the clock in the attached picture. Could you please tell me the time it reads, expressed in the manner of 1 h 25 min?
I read 3 h 15 min
